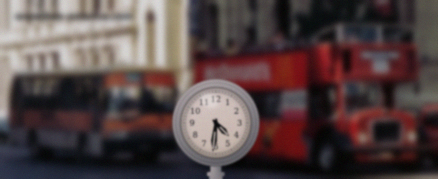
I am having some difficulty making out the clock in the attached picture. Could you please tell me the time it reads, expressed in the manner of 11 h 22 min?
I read 4 h 31 min
